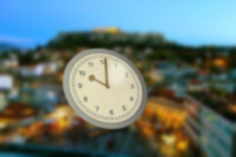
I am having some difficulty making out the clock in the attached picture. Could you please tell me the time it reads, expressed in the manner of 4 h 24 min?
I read 10 h 01 min
